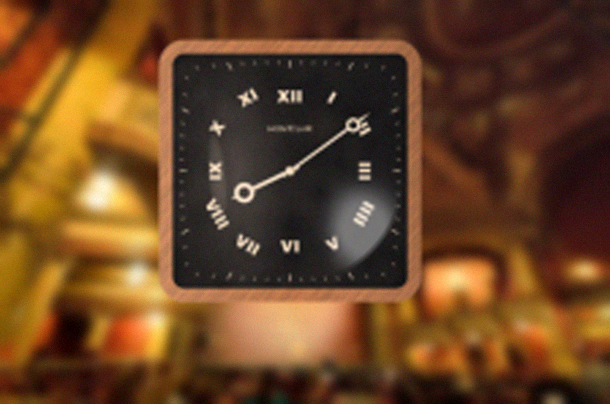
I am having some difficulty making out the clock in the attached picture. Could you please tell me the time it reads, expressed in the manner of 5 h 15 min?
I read 8 h 09 min
